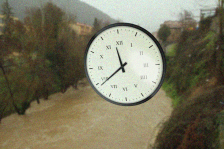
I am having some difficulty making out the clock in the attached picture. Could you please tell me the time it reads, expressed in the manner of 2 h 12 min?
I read 11 h 39 min
